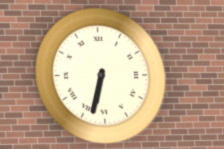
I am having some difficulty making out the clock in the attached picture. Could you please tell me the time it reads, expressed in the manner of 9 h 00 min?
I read 6 h 33 min
